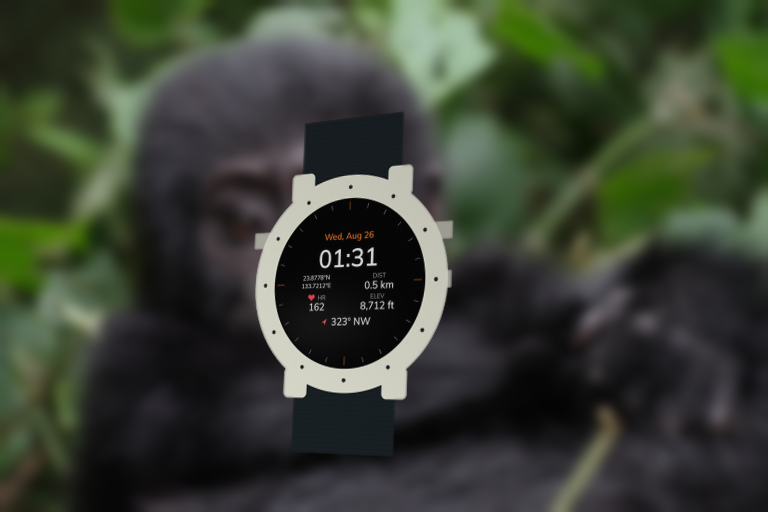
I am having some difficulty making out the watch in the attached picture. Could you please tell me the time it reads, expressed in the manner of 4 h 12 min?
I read 1 h 31 min
